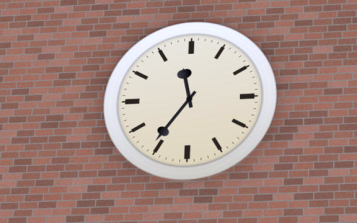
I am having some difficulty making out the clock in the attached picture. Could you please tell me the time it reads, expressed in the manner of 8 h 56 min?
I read 11 h 36 min
